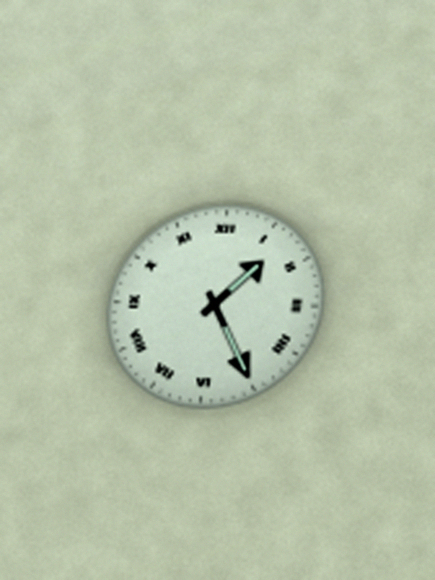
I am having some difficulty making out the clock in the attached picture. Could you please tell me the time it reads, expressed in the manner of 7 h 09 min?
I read 1 h 25 min
